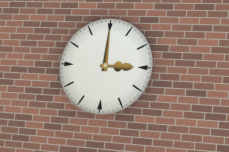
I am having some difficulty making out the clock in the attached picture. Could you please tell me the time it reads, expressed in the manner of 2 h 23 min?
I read 3 h 00 min
